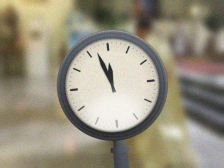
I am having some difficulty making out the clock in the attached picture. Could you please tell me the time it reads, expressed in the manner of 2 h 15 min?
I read 11 h 57 min
